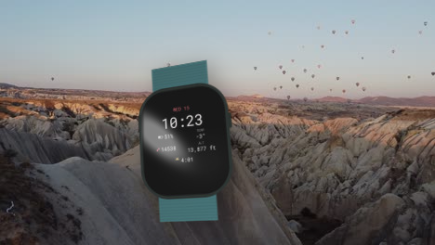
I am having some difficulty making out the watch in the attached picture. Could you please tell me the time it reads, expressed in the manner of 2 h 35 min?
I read 10 h 23 min
